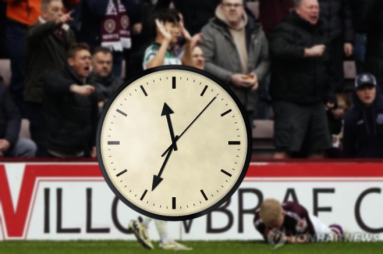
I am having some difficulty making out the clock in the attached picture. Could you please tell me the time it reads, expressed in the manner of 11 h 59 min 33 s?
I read 11 h 34 min 07 s
